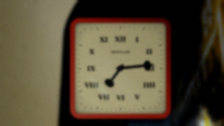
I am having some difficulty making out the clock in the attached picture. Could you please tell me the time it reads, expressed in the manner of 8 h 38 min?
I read 7 h 14 min
